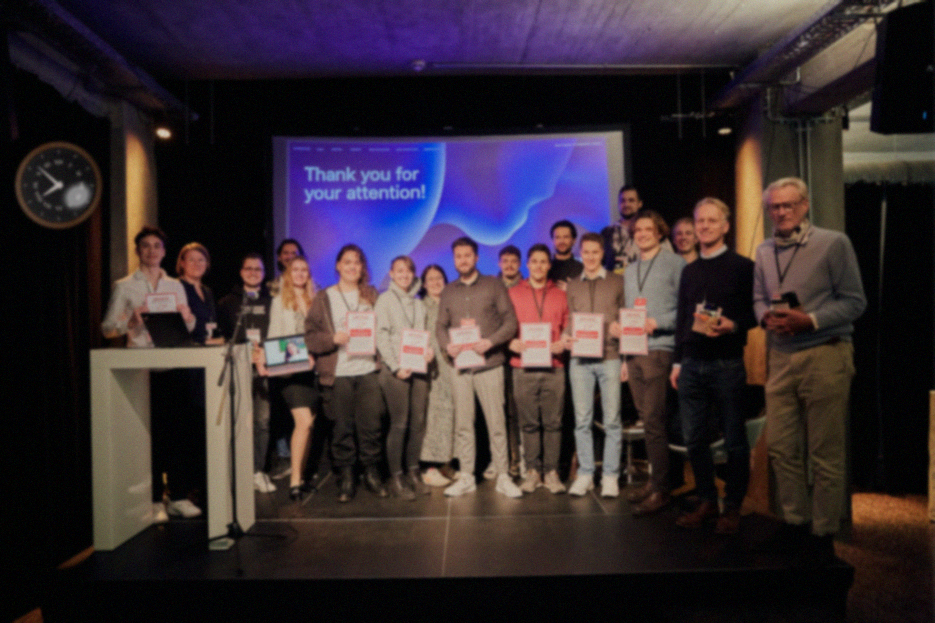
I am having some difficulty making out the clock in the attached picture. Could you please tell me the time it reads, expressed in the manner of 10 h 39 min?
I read 7 h 52 min
